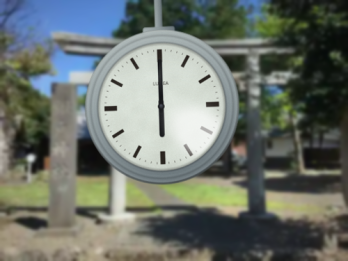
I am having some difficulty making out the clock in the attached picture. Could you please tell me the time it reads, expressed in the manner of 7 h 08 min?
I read 6 h 00 min
